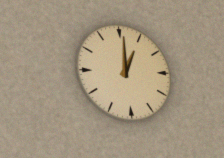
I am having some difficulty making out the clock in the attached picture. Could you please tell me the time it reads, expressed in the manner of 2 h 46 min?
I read 1 h 01 min
